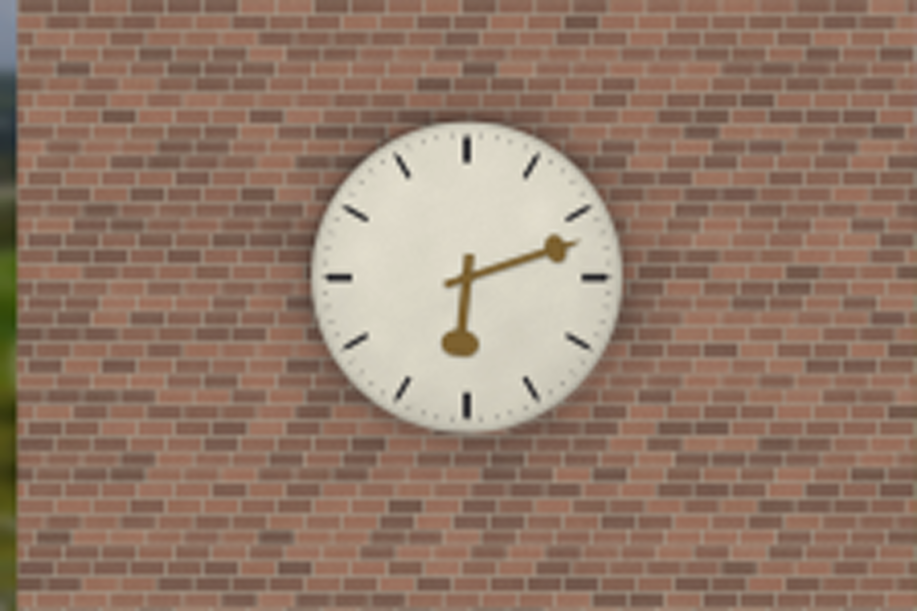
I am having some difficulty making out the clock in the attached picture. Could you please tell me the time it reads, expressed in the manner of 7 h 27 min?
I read 6 h 12 min
